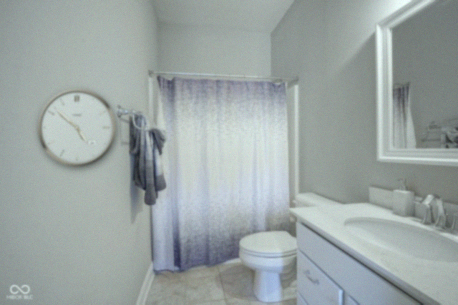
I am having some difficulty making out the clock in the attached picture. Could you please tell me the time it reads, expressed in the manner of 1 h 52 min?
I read 4 h 52 min
